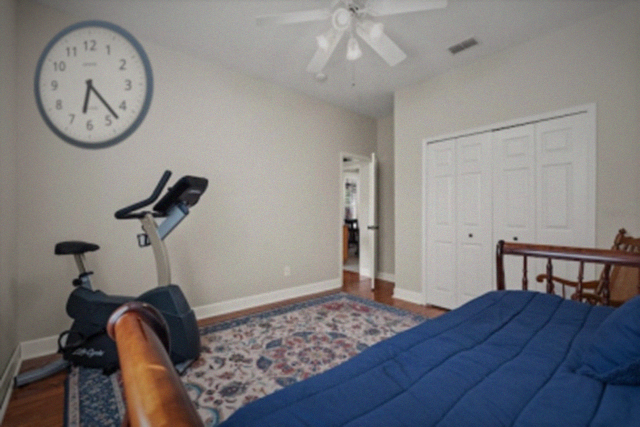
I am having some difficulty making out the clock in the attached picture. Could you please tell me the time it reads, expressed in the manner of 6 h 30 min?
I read 6 h 23 min
